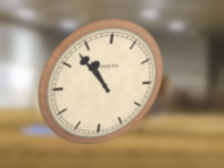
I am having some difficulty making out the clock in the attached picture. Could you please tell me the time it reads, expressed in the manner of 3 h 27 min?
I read 10 h 53 min
